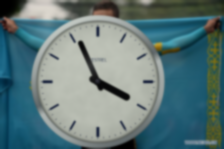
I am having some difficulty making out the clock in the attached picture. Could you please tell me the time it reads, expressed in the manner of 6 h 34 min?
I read 3 h 56 min
